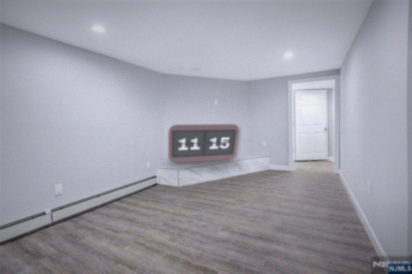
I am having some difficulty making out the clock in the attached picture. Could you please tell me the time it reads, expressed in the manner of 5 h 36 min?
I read 11 h 15 min
